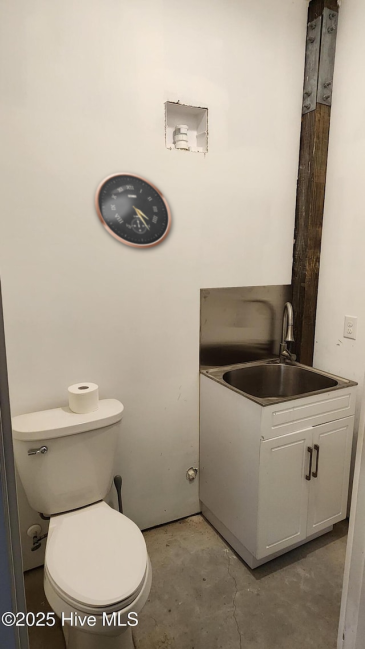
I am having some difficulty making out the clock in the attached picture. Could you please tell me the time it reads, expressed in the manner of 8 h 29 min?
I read 4 h 26 min
